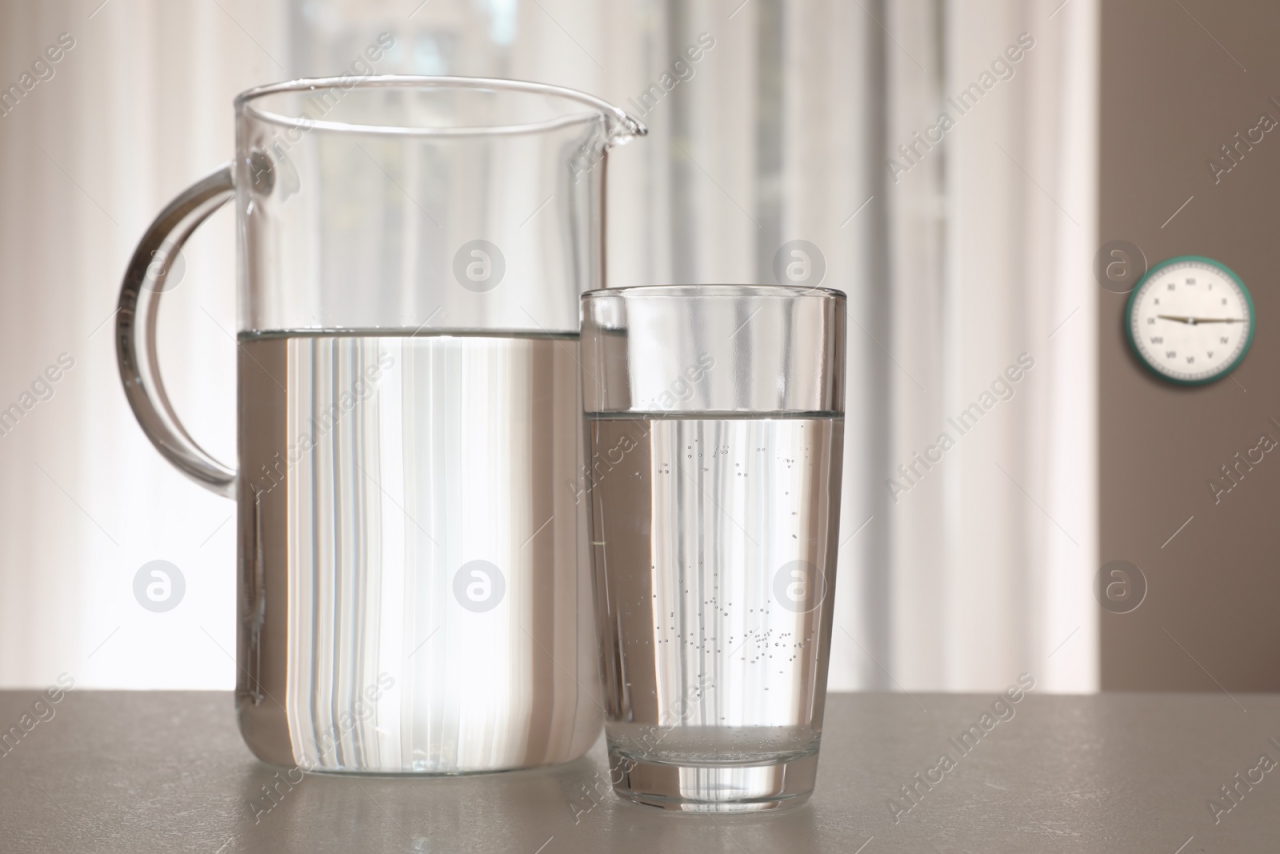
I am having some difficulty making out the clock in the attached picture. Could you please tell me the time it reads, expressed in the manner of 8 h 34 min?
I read 9 h 15 min
